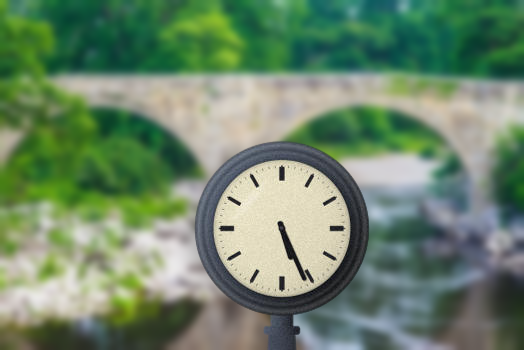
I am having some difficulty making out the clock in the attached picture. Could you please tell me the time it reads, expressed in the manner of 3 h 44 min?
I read 5 h 26 min
